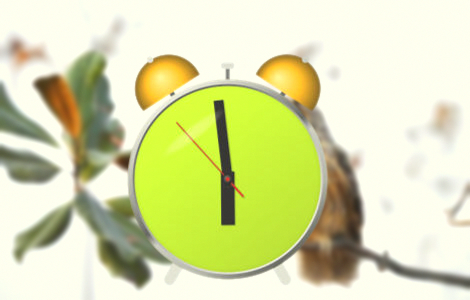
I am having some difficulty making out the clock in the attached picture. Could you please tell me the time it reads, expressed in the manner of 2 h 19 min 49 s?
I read 5 h 58 min 53 s
